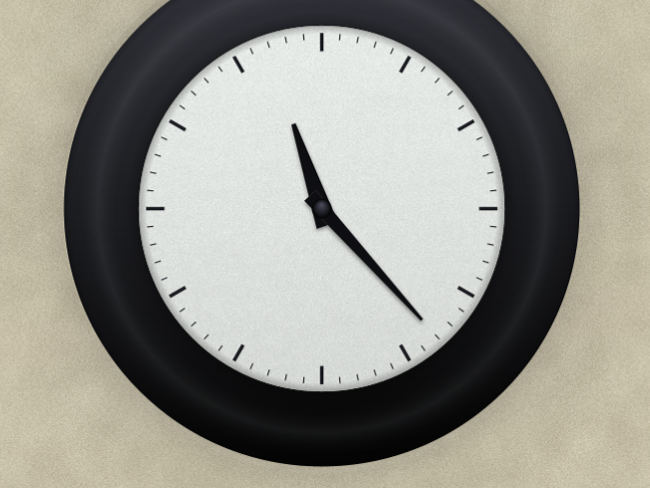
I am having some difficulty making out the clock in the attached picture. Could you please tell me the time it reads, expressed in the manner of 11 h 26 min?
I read 11 h 23 min
